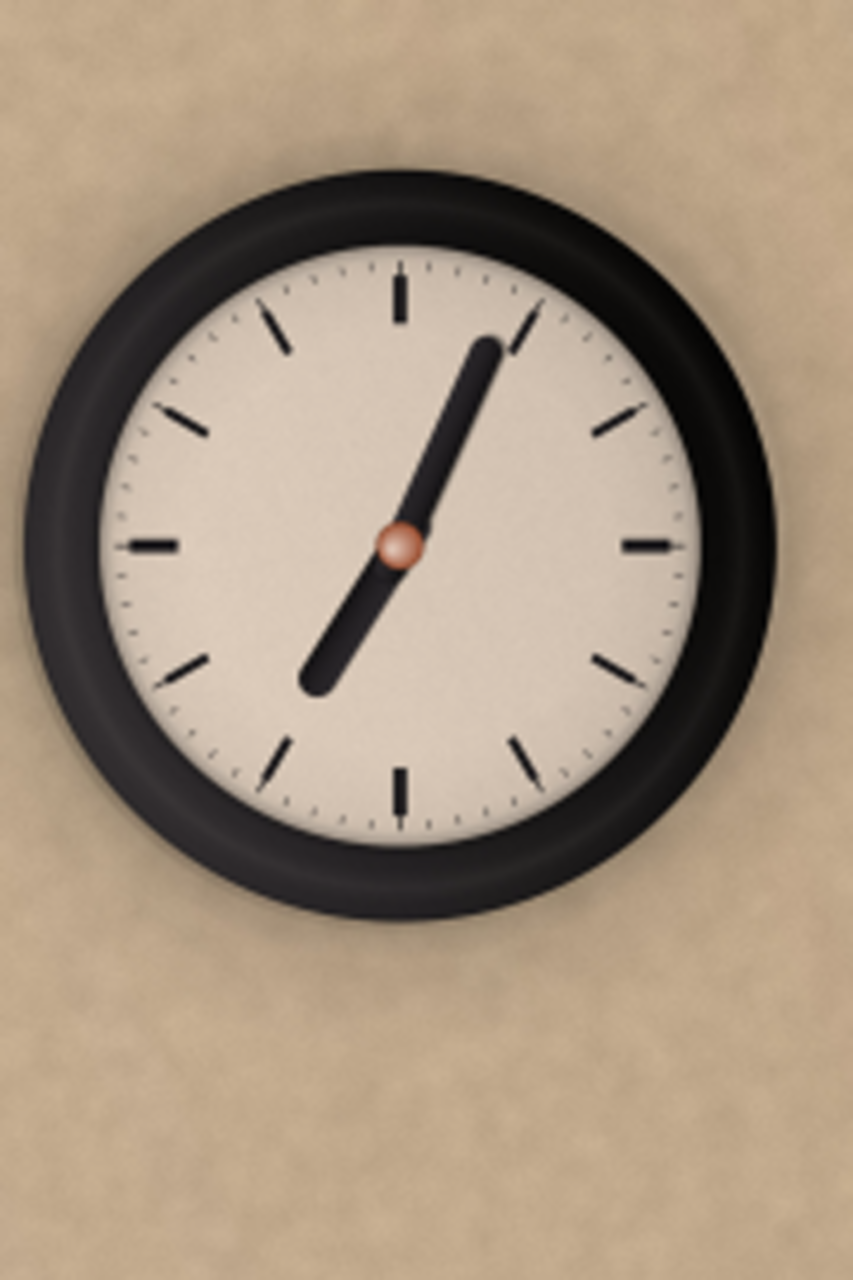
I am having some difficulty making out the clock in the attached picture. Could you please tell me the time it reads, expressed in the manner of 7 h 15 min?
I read 7 h 04 min
